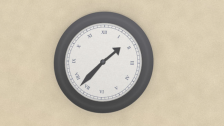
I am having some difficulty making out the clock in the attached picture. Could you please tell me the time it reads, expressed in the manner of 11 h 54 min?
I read 1 h 37 min
